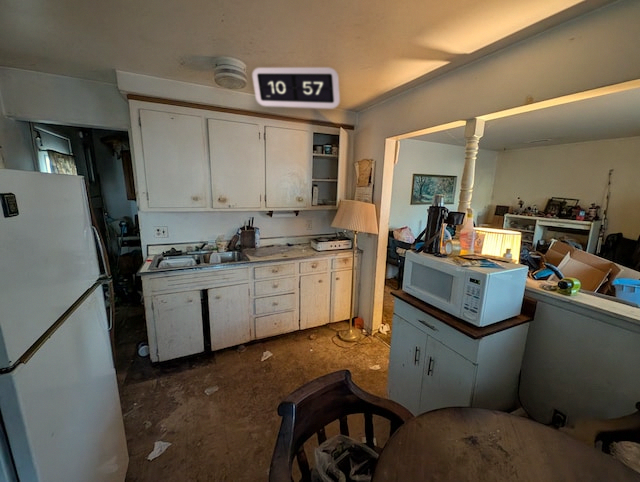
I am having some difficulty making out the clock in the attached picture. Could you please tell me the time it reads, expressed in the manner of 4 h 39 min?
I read 10 h 57 min
